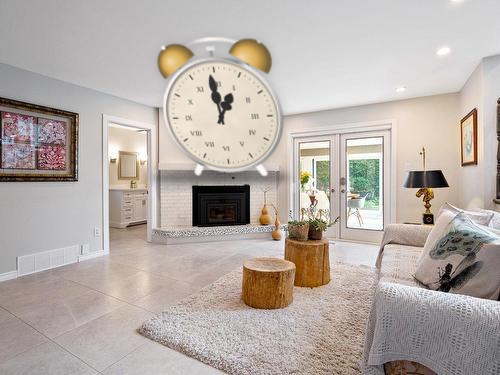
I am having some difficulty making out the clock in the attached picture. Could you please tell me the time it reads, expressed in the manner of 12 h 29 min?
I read 12 h 59 min
